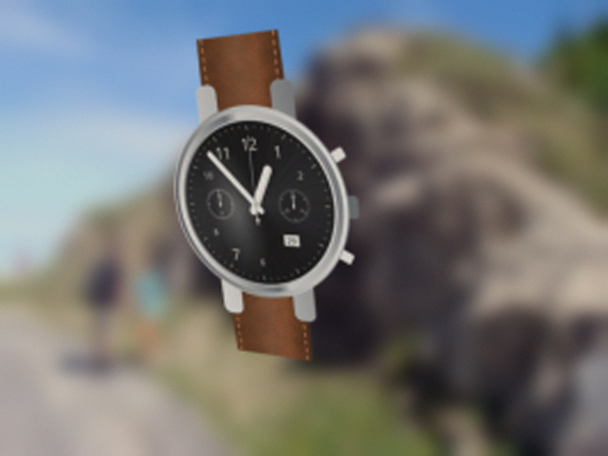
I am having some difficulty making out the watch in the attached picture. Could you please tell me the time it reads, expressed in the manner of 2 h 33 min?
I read 12 h 53 min
